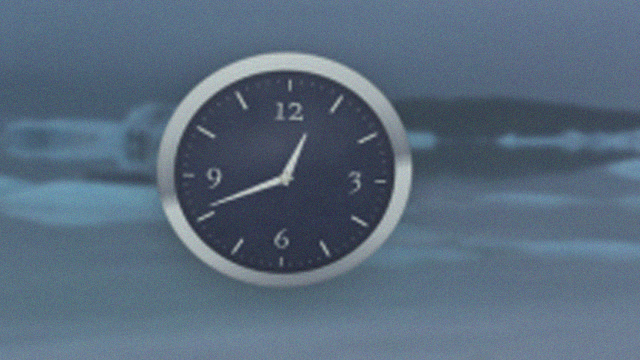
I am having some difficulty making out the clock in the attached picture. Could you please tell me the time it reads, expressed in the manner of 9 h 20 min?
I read 12 h 41 min
